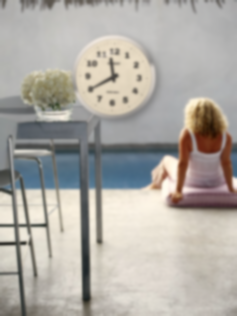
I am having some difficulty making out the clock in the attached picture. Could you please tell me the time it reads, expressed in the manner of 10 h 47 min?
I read 11 h 40 min
